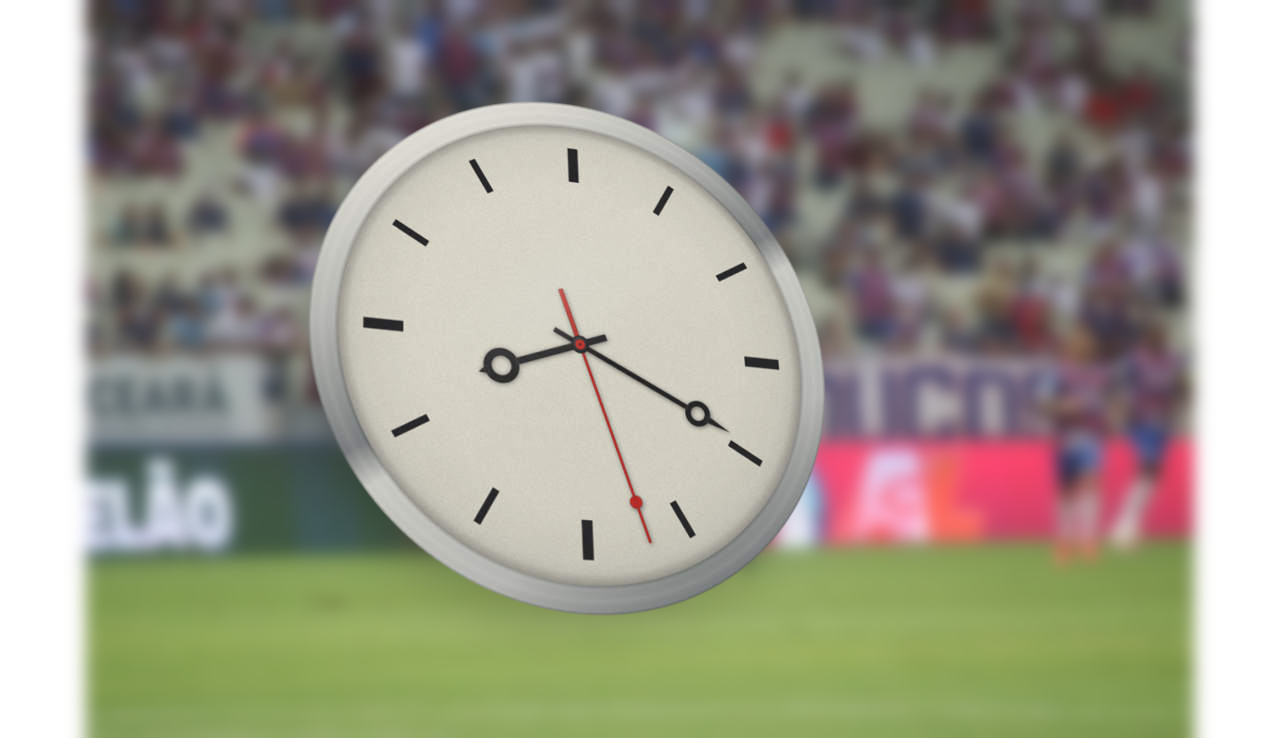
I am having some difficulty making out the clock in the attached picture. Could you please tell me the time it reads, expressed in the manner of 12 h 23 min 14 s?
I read 8 h 19 min 27 s
